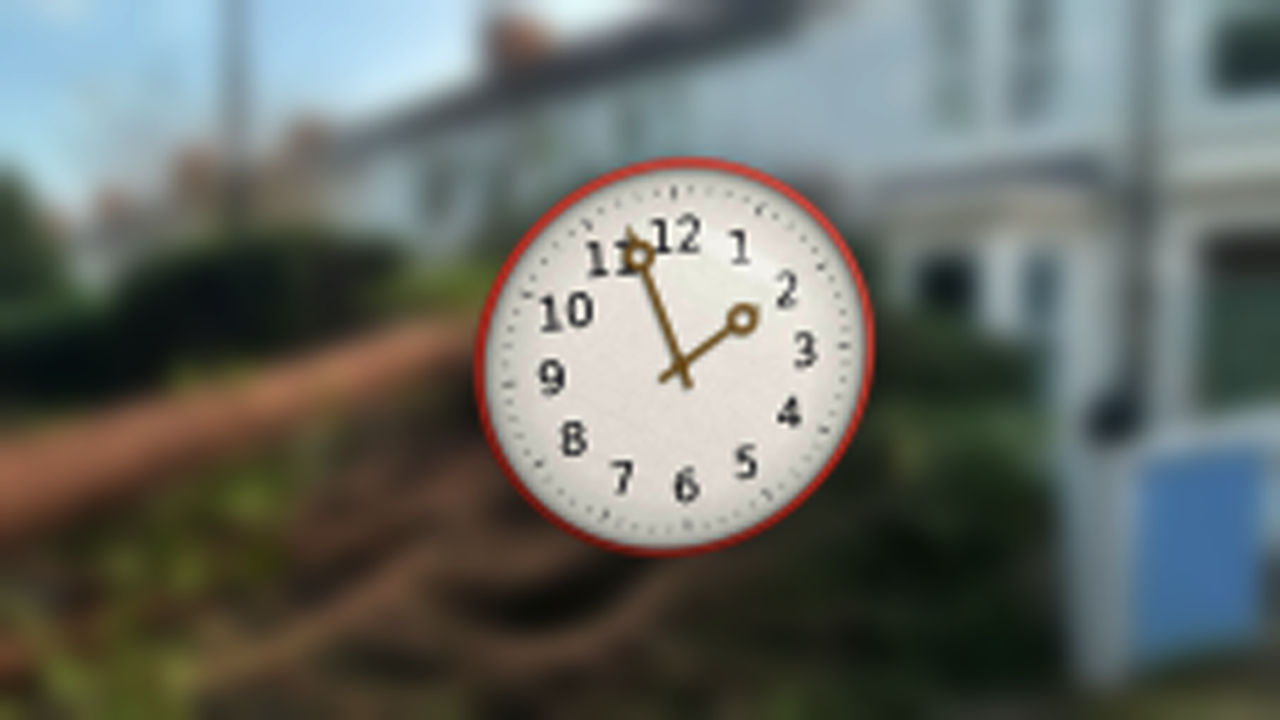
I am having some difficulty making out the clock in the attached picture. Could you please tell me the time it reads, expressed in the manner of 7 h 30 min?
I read 1 h 57 min
